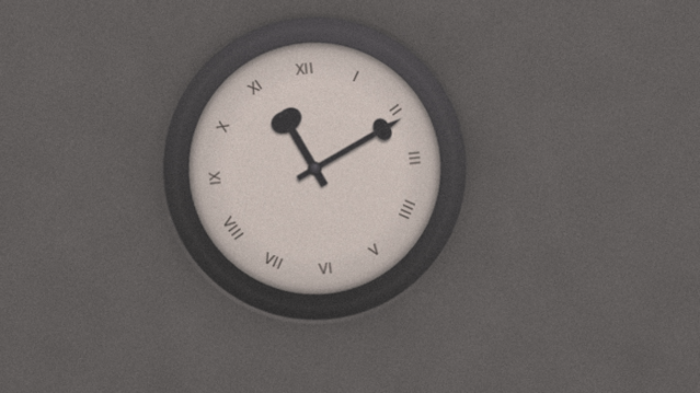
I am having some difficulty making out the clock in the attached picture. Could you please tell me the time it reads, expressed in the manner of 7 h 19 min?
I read 11 h 11 min
